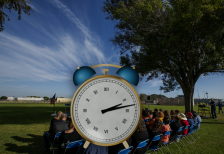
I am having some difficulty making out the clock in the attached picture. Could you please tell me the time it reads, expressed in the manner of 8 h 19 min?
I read 2 h 13 min
